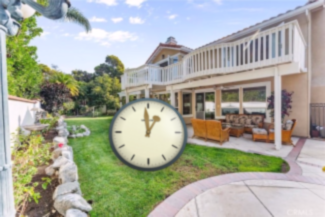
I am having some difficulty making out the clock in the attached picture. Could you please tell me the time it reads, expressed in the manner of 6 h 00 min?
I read 12 h 59 min
